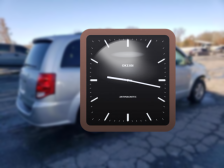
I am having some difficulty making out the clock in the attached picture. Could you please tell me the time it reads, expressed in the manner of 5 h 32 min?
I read 9 h 17 min
